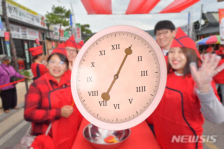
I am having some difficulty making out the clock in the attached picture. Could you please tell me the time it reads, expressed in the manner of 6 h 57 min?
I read 7 h 05 min
